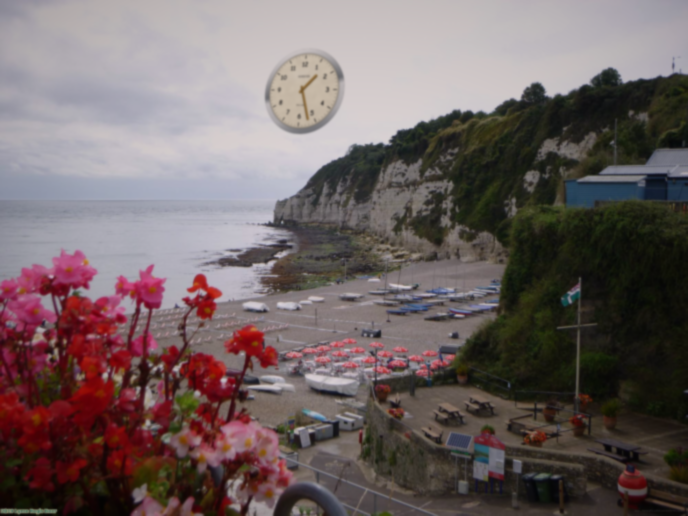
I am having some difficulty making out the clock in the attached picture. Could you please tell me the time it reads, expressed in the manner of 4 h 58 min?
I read 1 h 27 min
